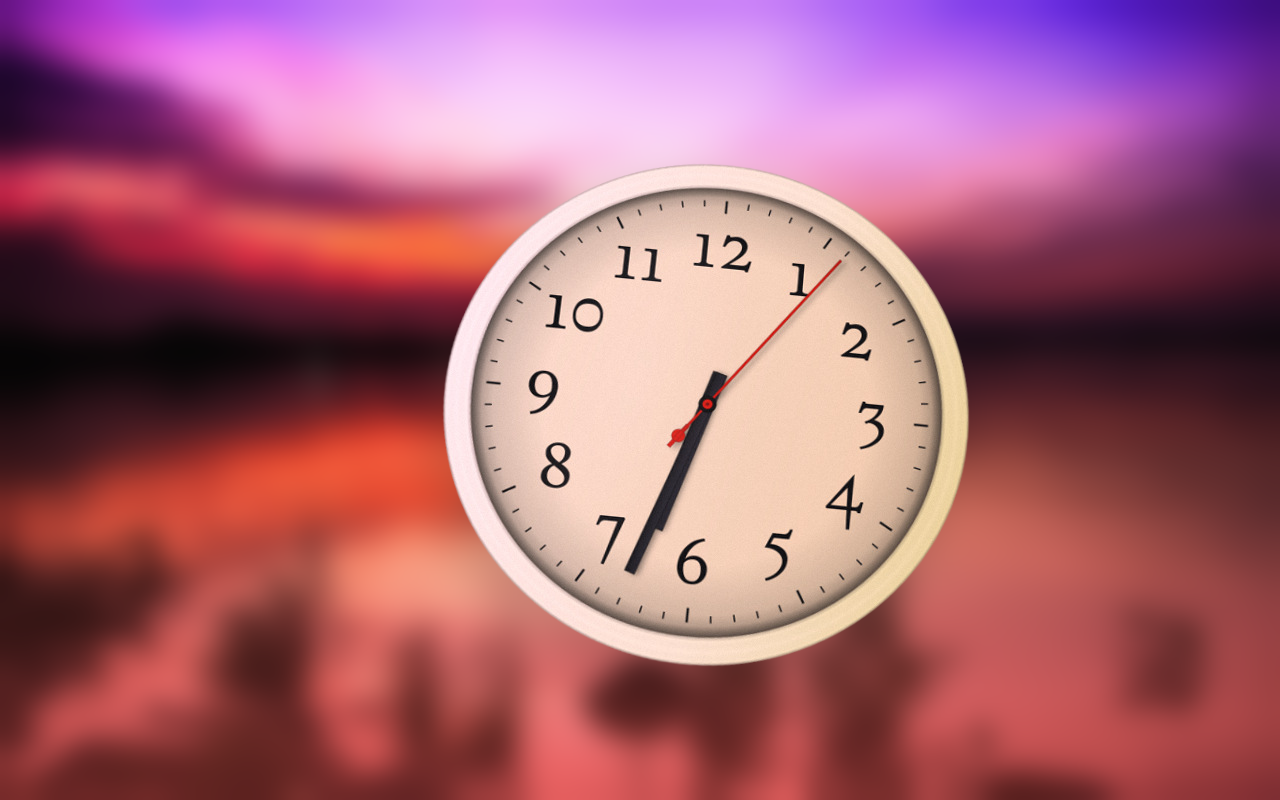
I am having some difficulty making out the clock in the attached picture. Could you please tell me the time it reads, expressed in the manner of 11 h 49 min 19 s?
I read 6 h 33 min 06 s
